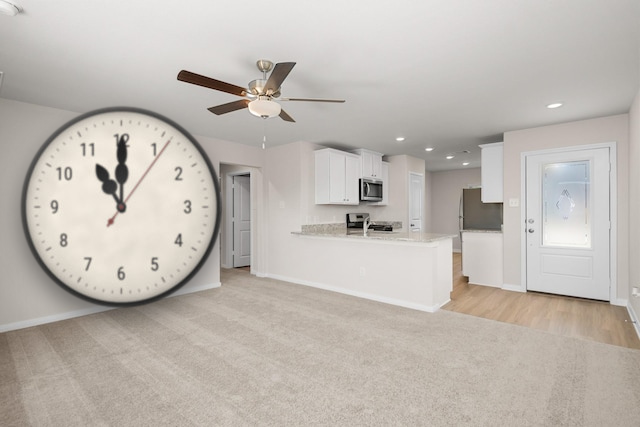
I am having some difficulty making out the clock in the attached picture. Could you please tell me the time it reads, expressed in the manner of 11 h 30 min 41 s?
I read 11 h 00 min 06 s
